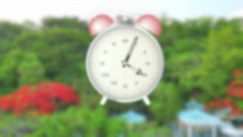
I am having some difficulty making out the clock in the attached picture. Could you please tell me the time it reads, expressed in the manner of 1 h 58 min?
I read 4 h 04 min
